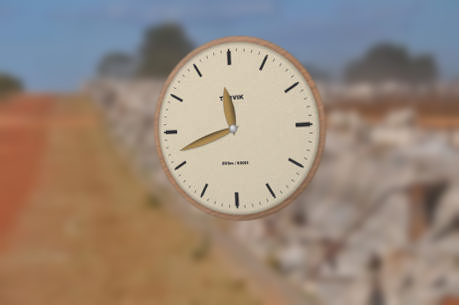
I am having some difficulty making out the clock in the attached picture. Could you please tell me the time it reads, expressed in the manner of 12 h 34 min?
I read 11 h 42 min
